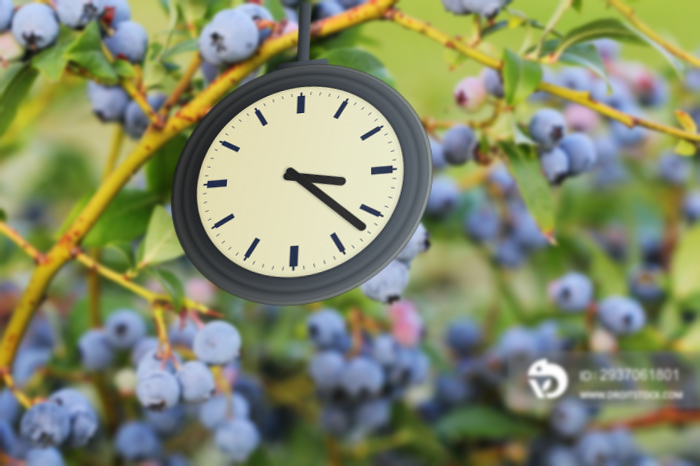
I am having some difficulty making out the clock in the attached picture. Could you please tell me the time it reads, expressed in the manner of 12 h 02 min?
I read 3 h 22 min
